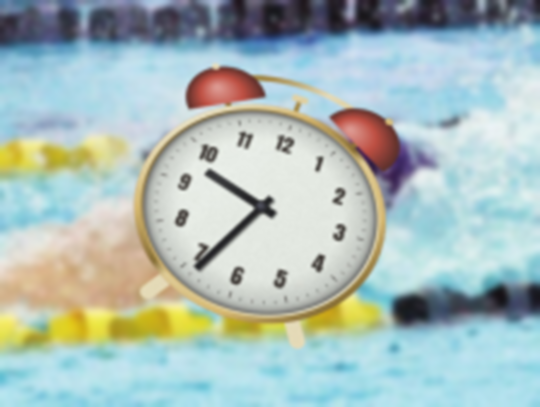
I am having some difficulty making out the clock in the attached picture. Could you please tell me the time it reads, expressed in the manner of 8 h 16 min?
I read 9 h 34 min
